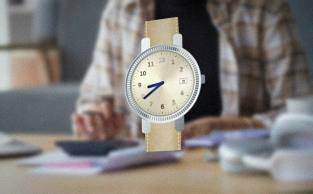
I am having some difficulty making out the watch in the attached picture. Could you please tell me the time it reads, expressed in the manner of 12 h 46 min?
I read 8 h 39 min
